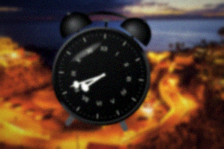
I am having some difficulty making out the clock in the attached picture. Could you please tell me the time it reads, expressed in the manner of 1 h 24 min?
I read 7 h 41 min
